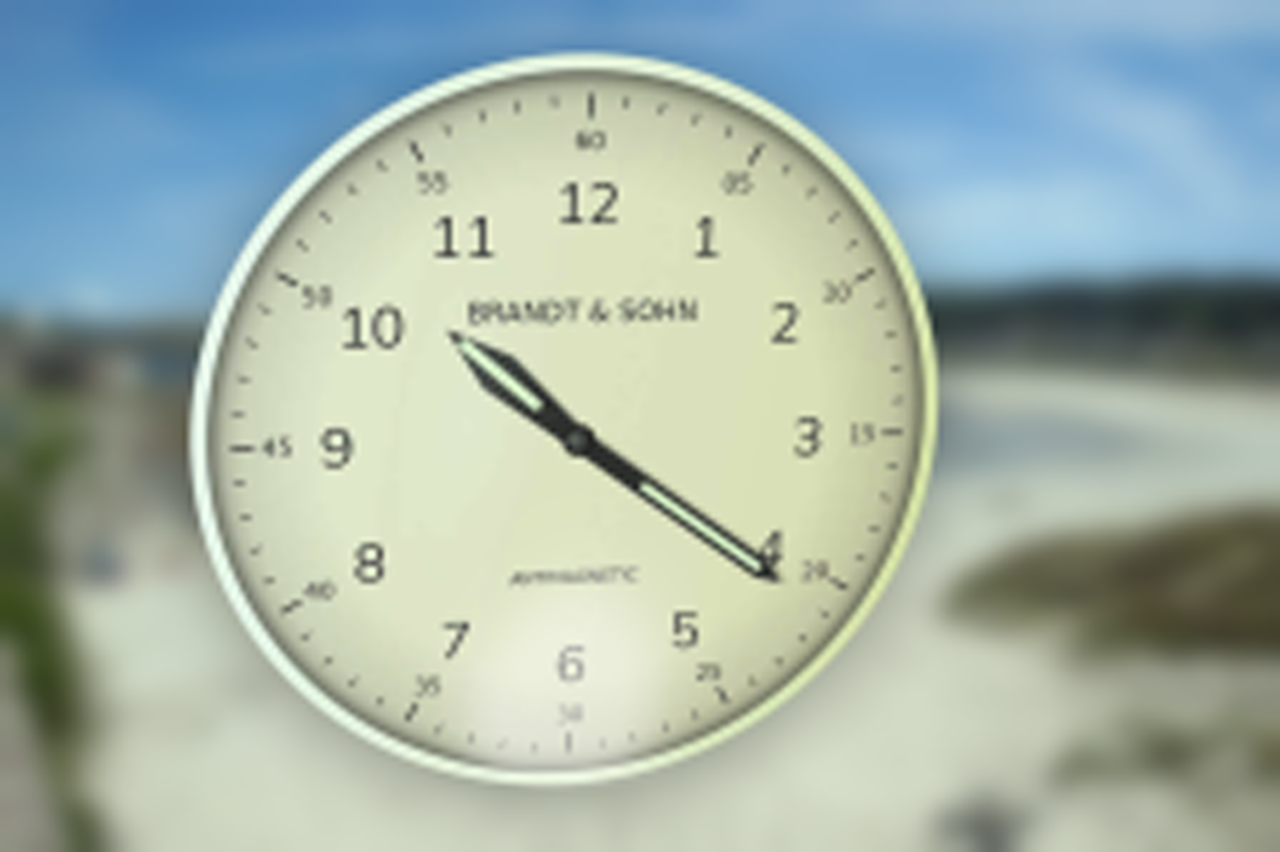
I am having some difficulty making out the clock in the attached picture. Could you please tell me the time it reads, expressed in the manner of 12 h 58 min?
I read 10 h 21 min
